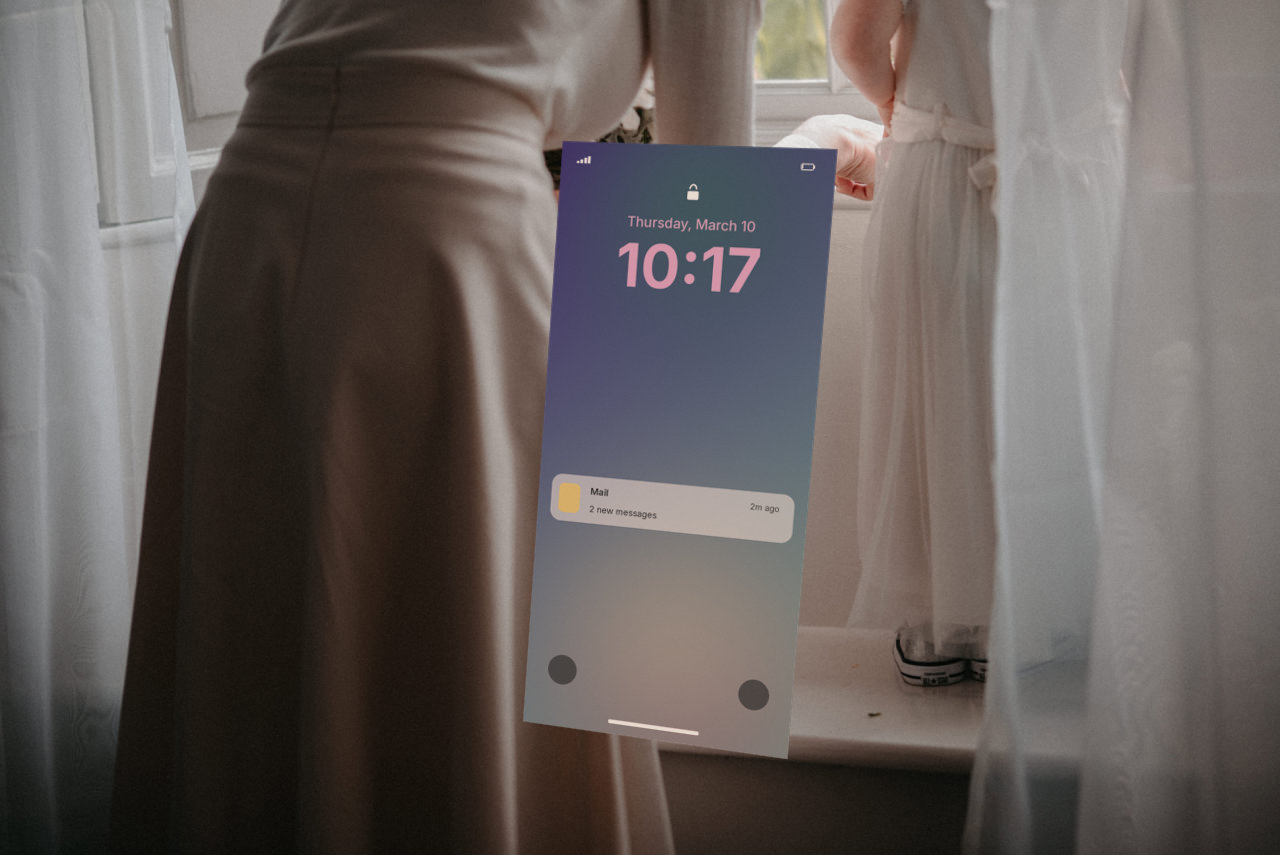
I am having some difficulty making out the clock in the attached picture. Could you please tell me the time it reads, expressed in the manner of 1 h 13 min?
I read 10 h 17 min
